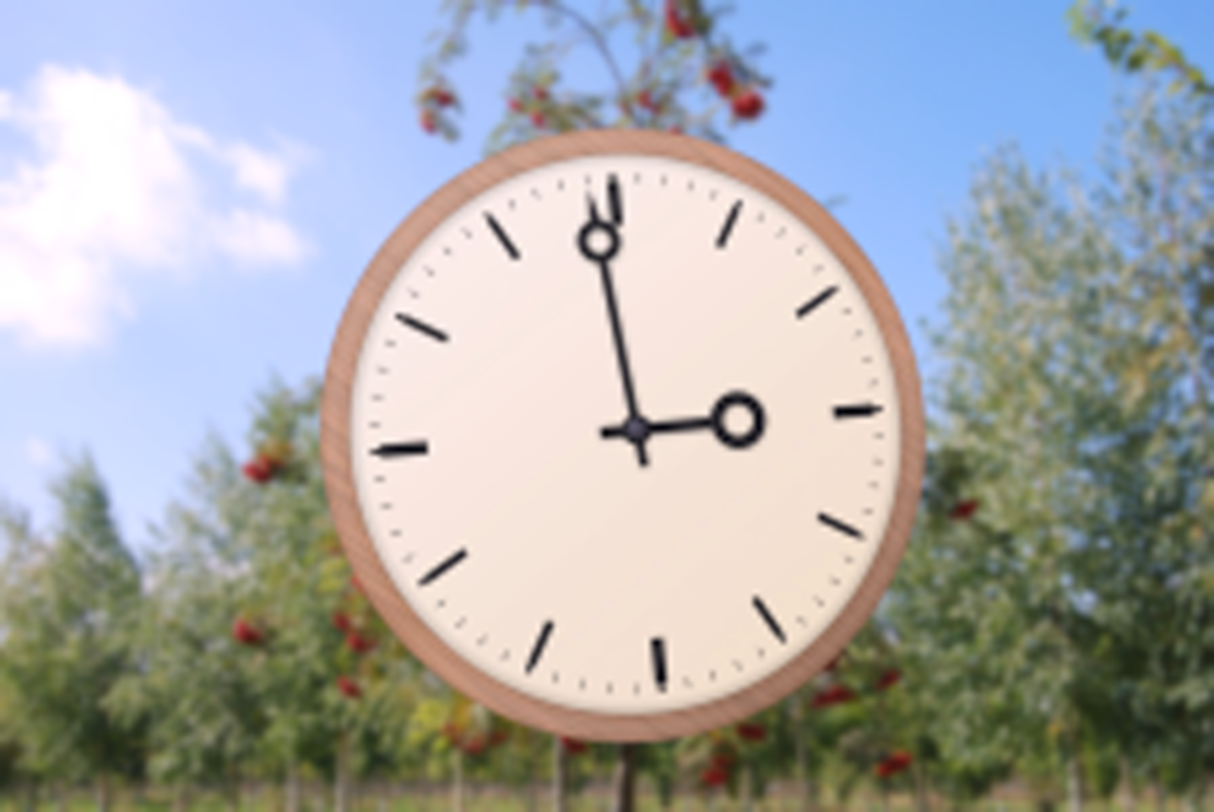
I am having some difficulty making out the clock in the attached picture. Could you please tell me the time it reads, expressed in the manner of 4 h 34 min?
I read 2 h 59 min
